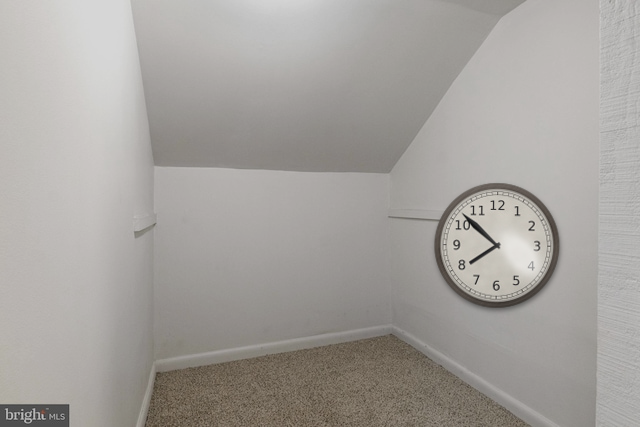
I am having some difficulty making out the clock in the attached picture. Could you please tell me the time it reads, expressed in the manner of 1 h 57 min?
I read 7 h 52 min
